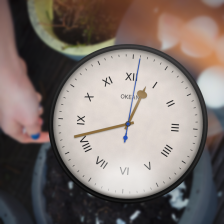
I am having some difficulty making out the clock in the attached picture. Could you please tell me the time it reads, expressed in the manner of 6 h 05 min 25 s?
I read 12 h 42 min 01 s
